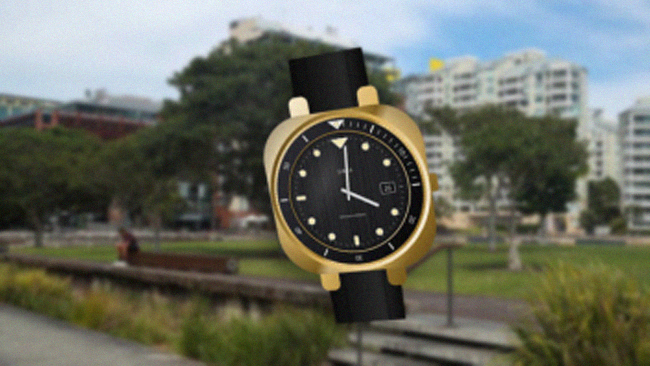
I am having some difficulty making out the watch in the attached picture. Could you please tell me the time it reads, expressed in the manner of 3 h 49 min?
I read 4 h 01 min
